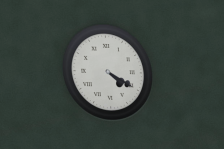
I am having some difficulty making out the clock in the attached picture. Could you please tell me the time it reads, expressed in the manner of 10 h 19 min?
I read 4 h 20 min
